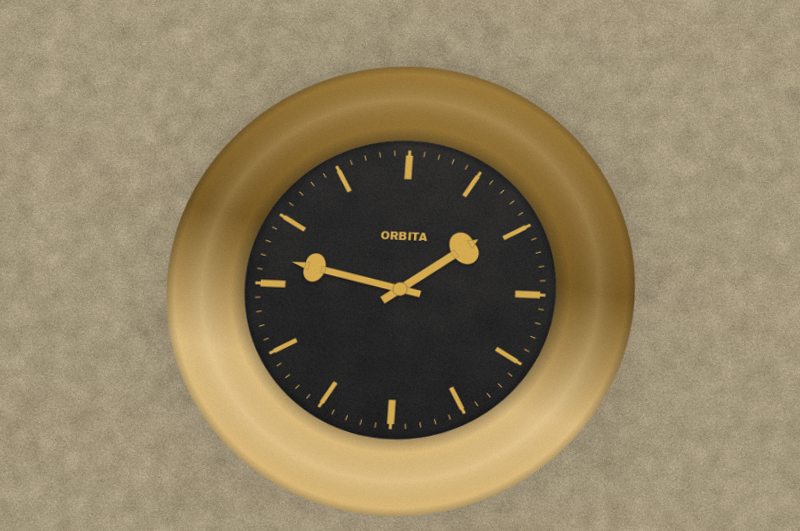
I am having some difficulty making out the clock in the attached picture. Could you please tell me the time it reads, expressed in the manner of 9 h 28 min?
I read 1 h 47 min
